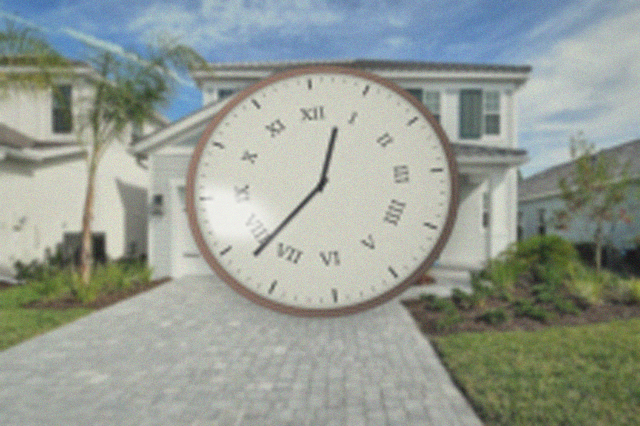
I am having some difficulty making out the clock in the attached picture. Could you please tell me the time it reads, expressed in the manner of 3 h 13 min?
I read 12 h 38 min
